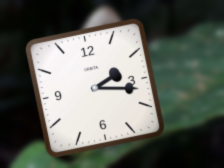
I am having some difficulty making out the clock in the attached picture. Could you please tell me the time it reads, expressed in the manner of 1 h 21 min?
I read 2 h 17 min
